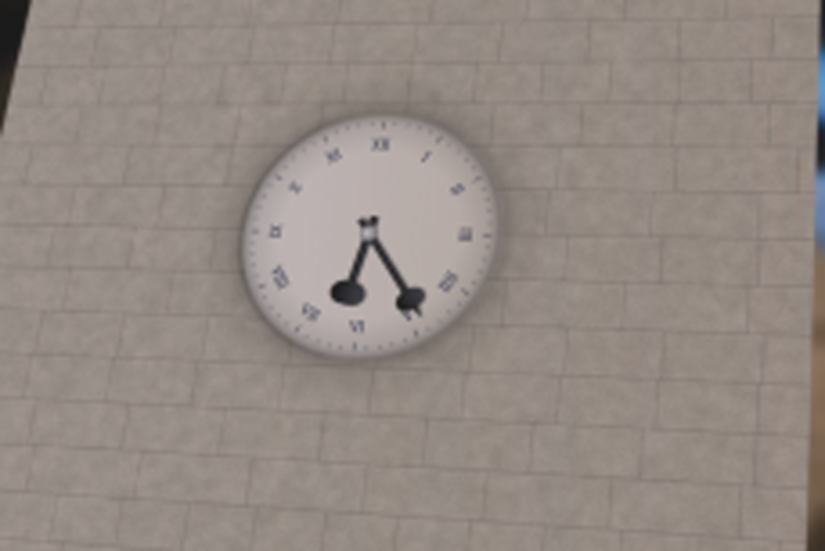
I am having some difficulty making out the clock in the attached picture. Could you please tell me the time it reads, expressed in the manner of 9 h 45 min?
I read 6 h 24 min
